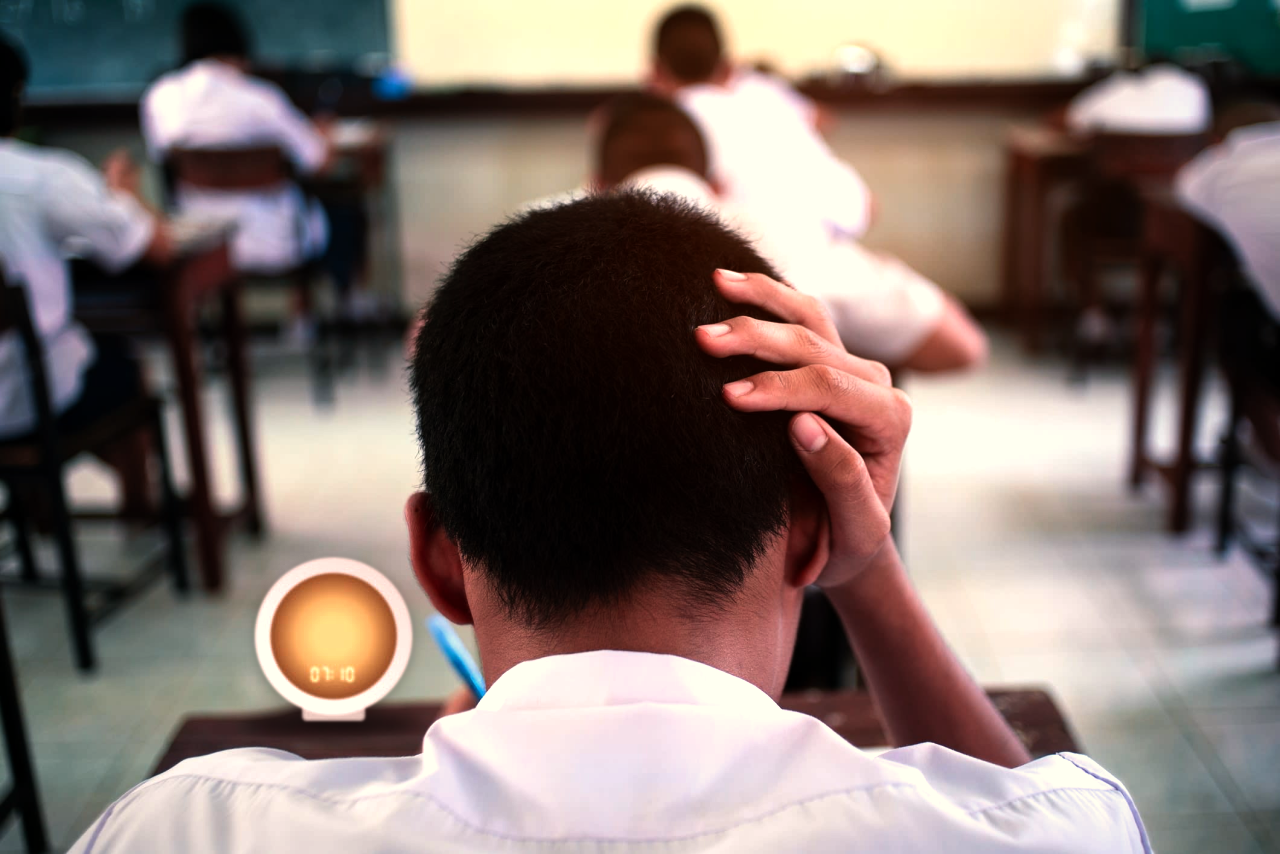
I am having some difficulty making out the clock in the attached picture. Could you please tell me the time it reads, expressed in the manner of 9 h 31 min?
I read 7 h 10 min
